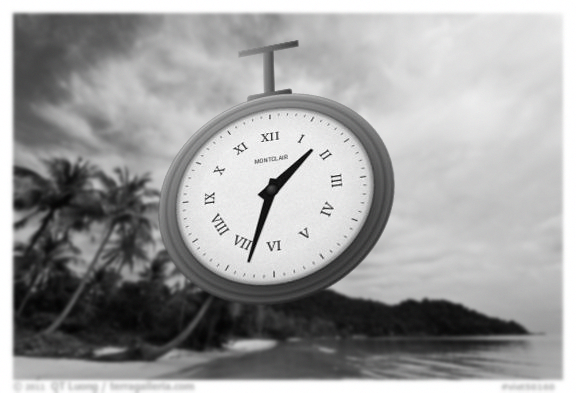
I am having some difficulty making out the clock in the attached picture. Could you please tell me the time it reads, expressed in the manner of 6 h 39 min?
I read 1 h 33 min
